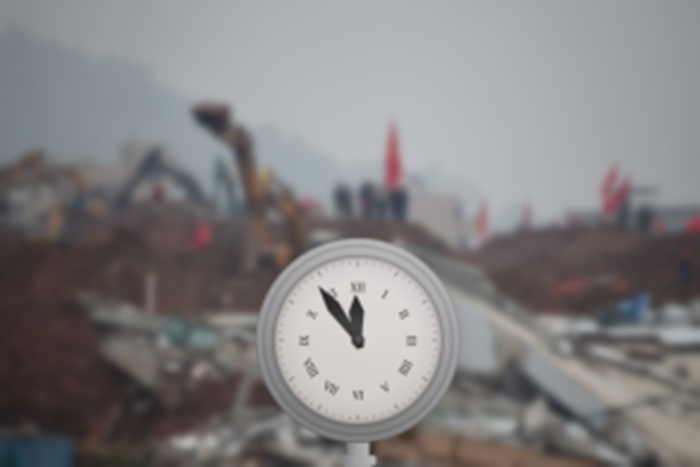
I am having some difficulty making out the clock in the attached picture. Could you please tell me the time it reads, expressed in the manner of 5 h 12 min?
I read 11 h 54 min
